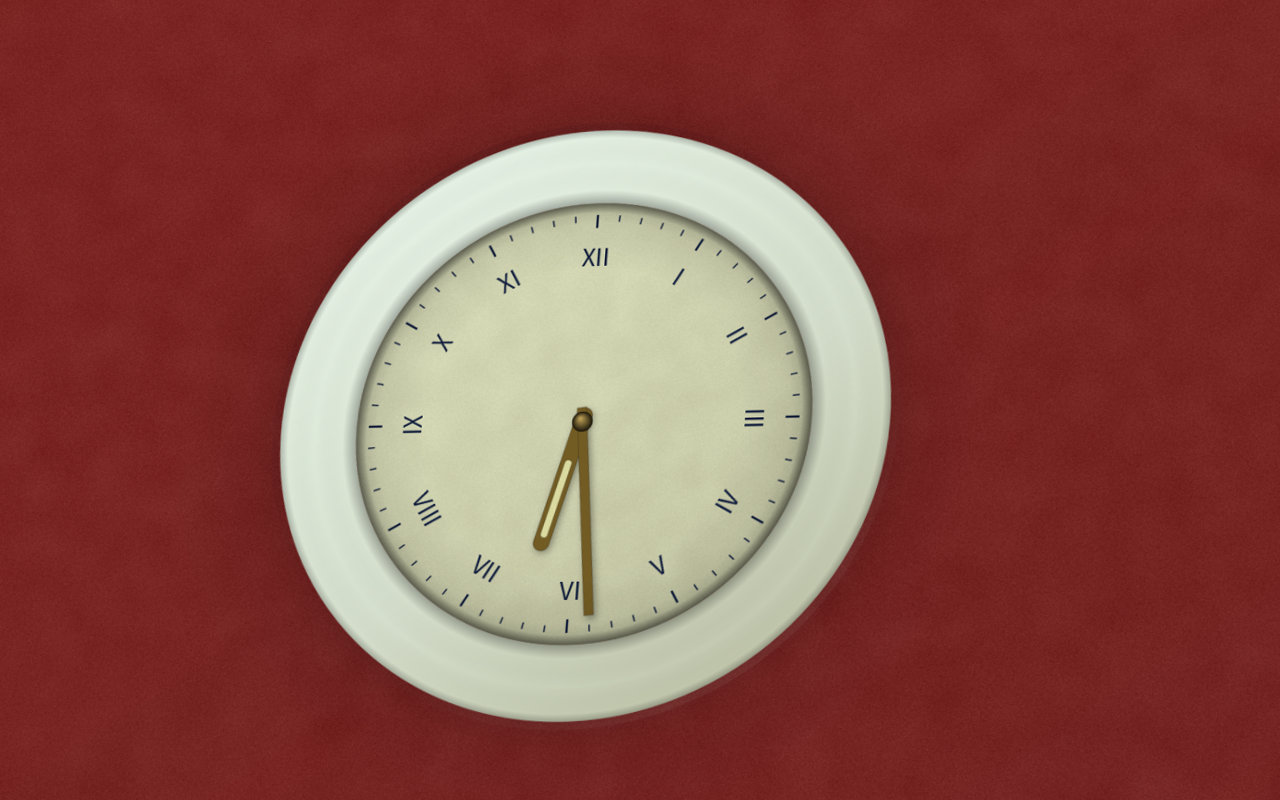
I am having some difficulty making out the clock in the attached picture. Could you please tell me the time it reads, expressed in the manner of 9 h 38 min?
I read 6 h 29 min
